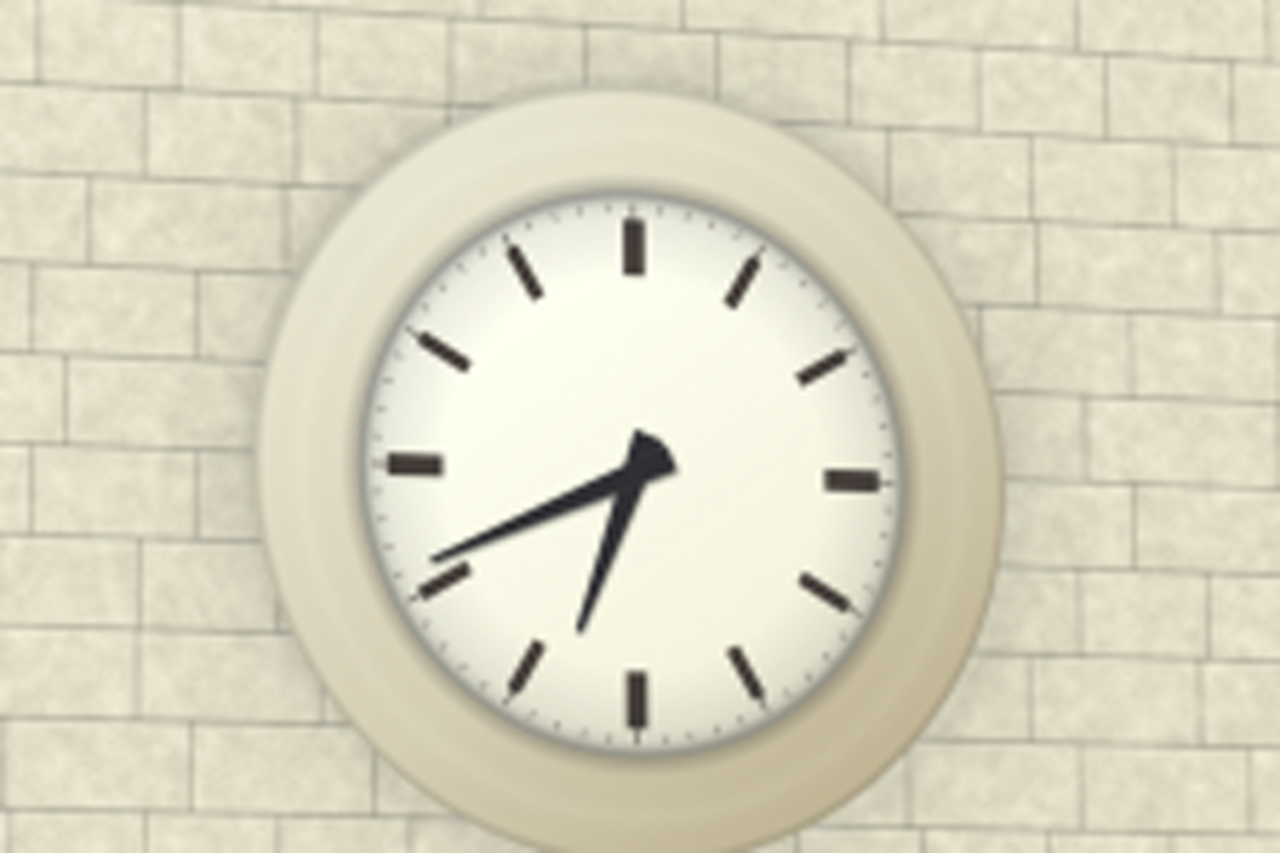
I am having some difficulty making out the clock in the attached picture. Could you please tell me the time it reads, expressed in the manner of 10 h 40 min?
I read 6 h 41 min
